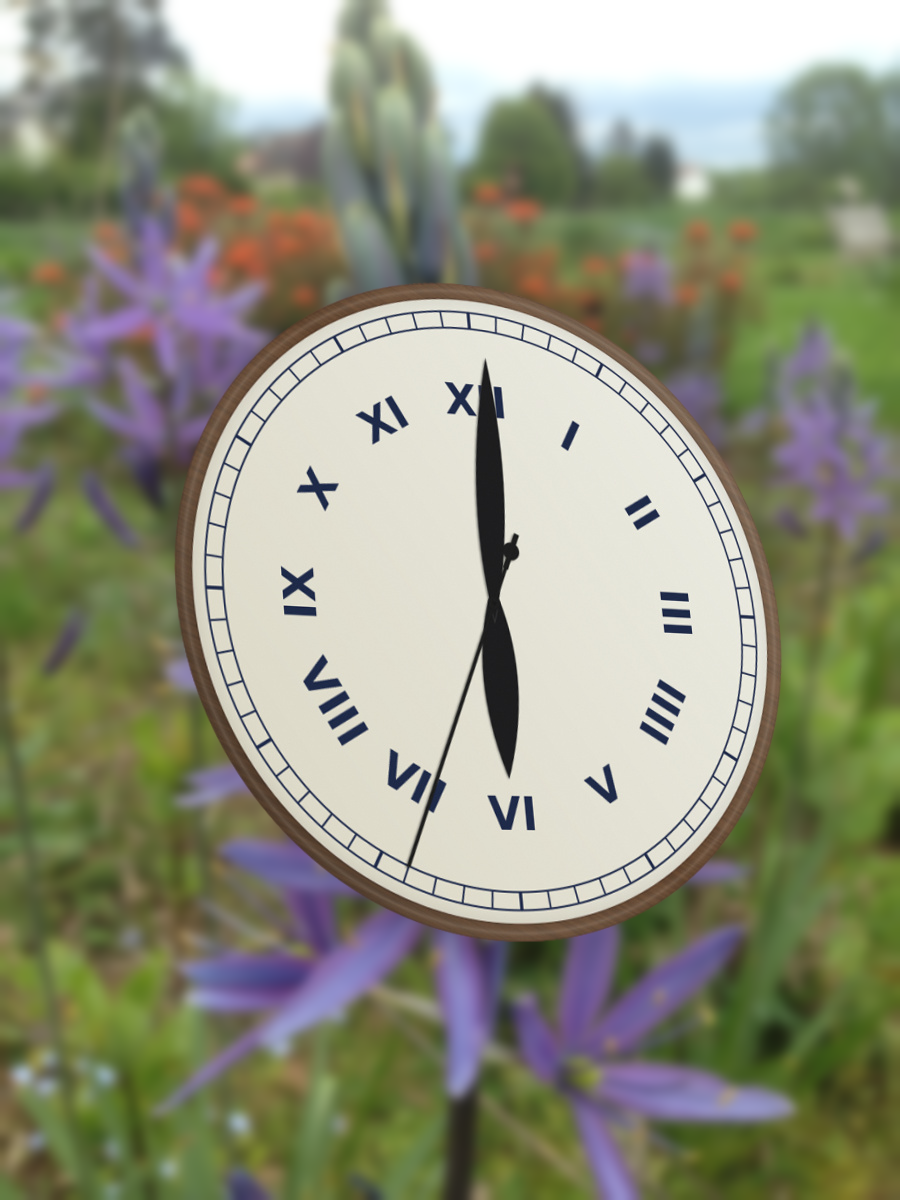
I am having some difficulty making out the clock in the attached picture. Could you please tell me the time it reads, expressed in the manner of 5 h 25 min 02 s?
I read 6 h 00 min 34 s
